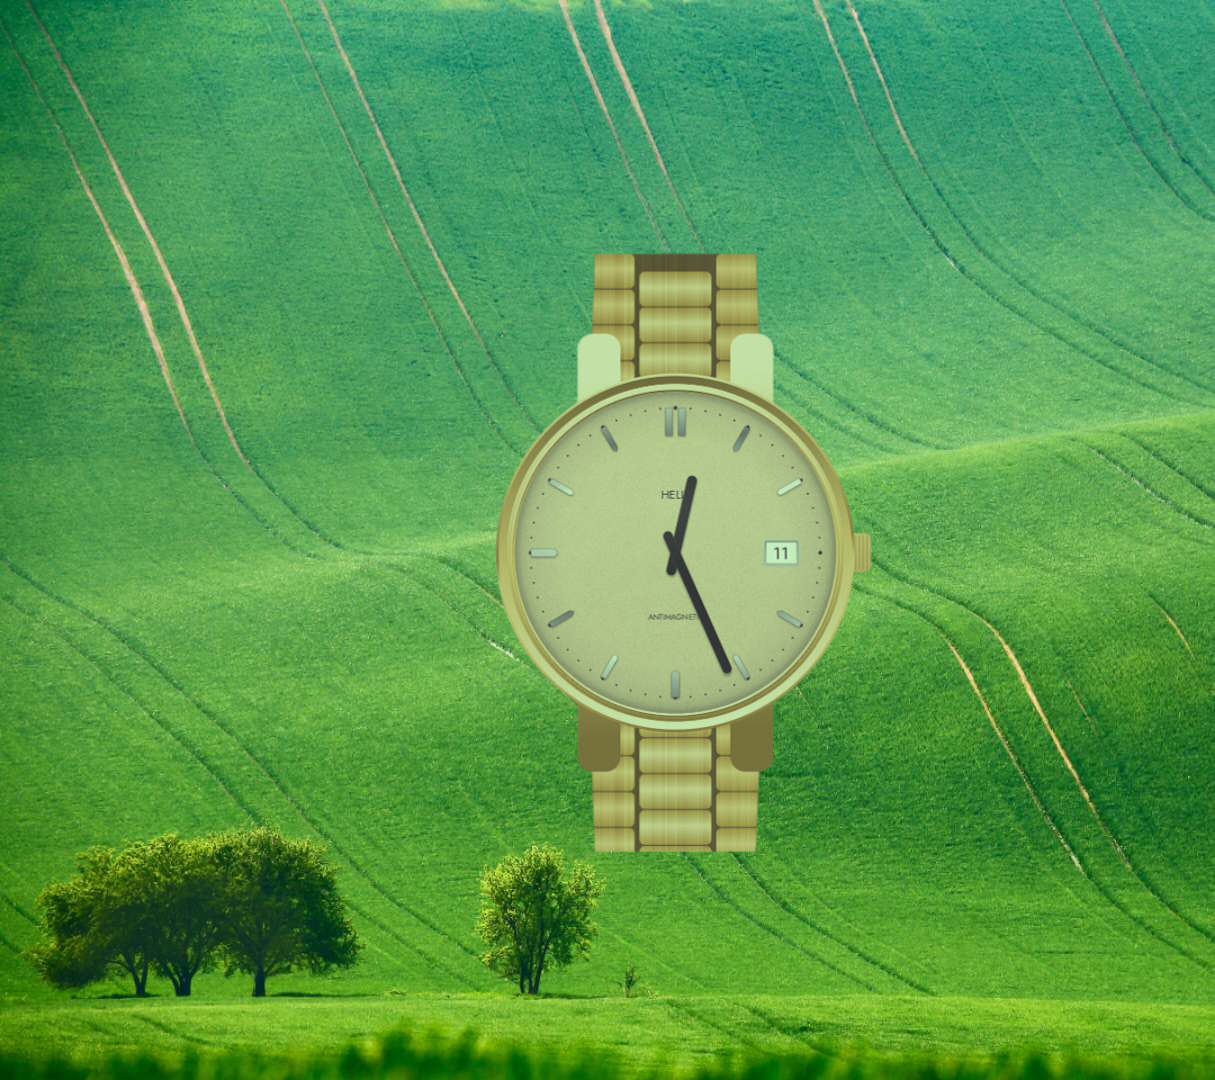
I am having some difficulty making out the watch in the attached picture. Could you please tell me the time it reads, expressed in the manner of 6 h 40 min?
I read 12 h 26 min
